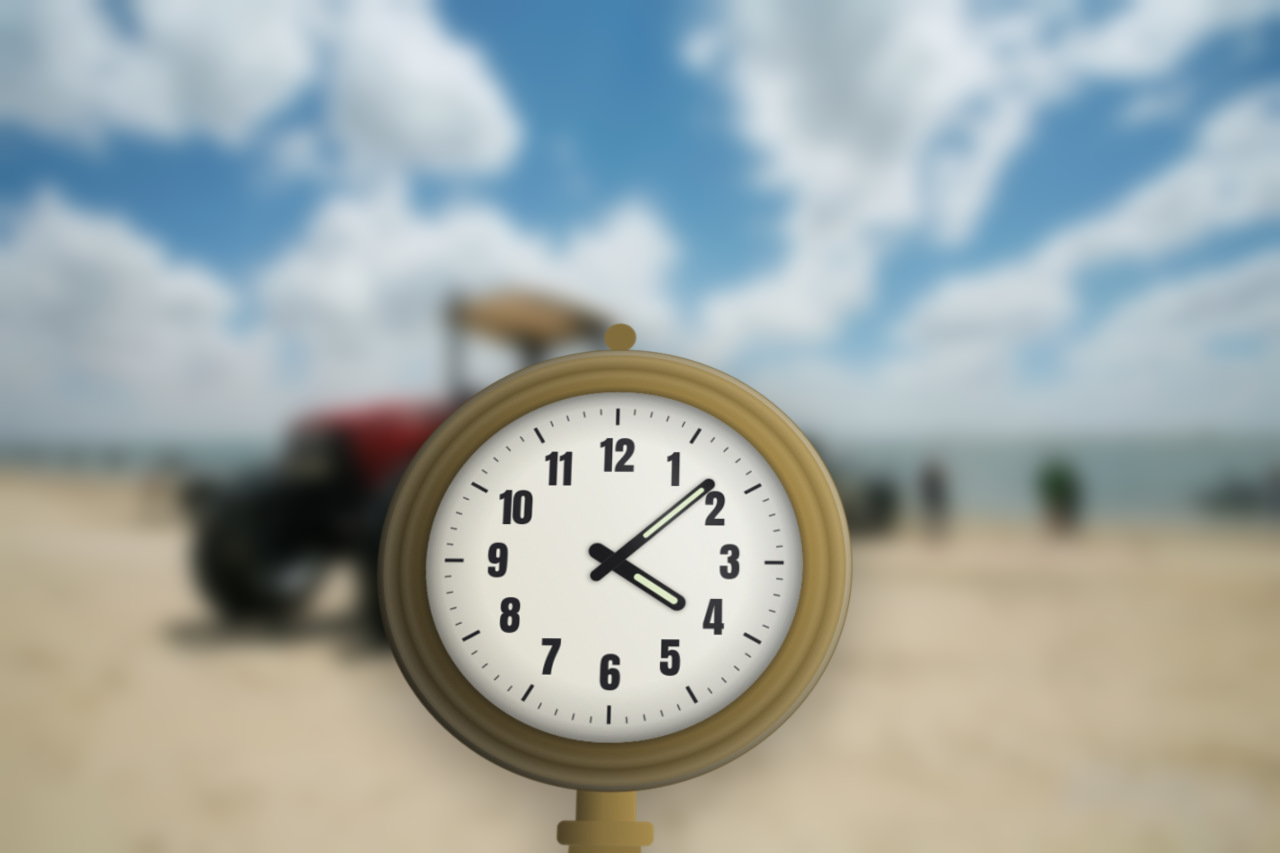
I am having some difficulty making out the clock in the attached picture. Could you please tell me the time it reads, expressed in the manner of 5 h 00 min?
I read 4 h 08 min
